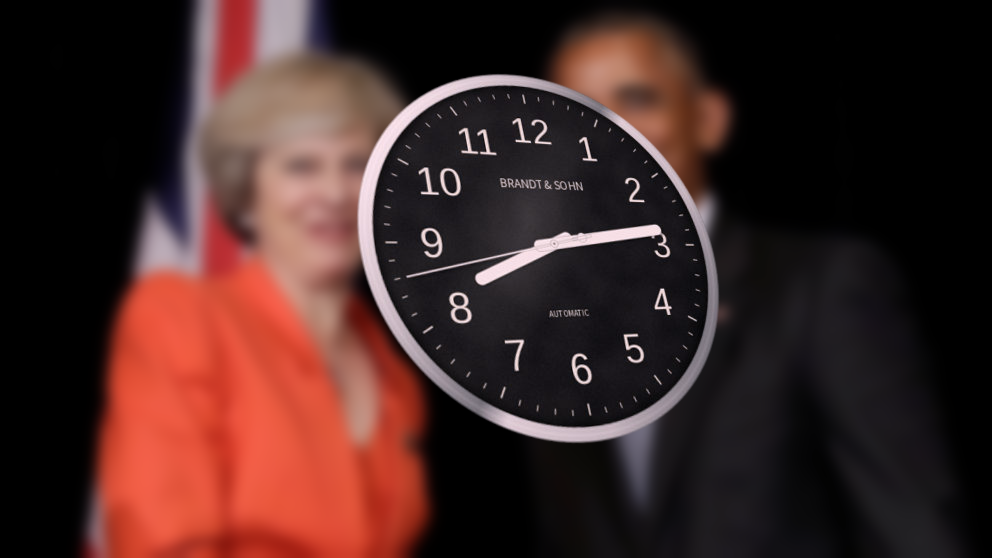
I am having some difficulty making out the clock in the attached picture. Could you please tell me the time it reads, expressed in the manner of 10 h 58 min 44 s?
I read 8 h 13 min 43 s
